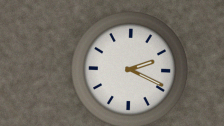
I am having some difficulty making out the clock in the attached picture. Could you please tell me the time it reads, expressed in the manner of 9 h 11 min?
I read 2 h 19 min
